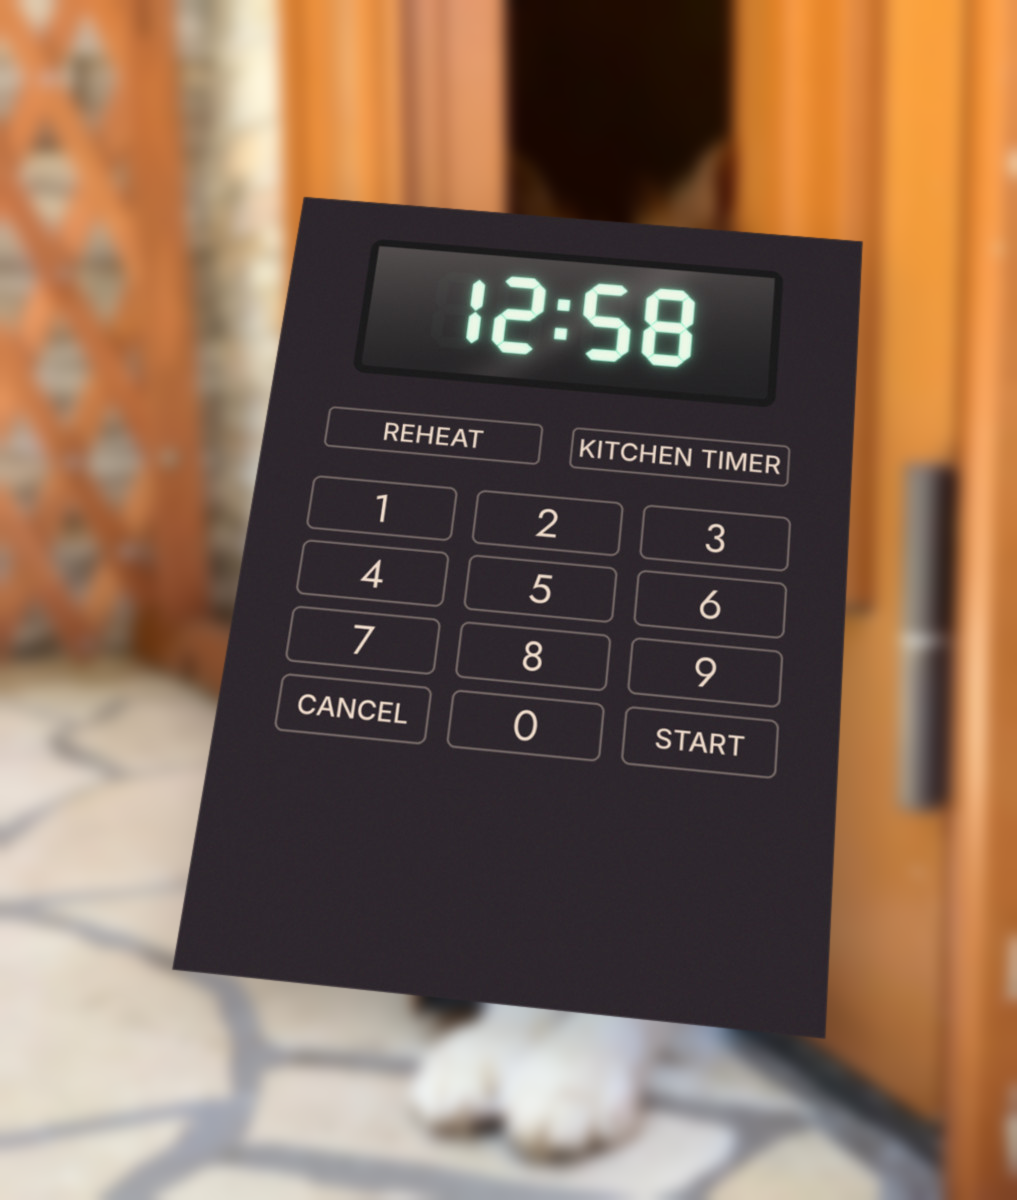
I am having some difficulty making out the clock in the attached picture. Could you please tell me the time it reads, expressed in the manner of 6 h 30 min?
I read 12 h 58 min
